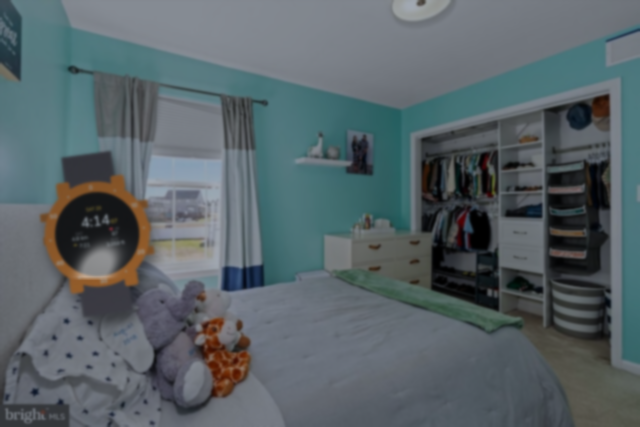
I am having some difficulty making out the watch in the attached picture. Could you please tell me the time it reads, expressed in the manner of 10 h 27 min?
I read 4 h 14 min
